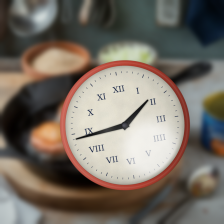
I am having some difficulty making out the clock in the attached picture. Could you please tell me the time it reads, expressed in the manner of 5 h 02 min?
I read 1 h 44 min
